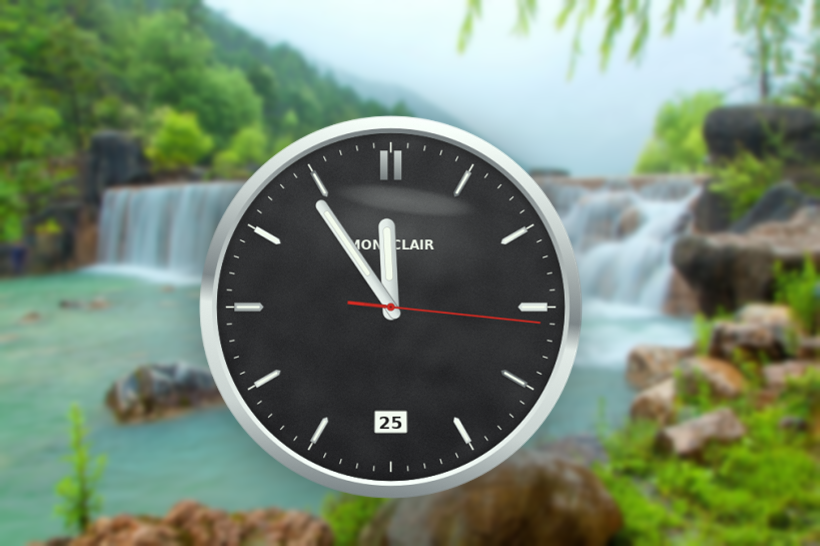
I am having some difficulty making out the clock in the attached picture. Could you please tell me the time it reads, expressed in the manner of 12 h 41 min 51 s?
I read 11 h 54 min 16 s
